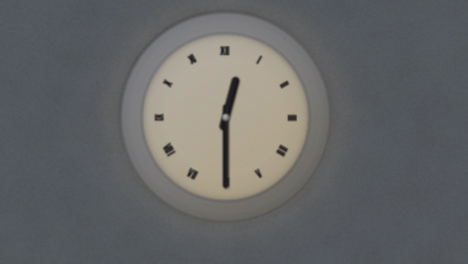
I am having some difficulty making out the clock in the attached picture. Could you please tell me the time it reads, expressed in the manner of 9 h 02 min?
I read 12 h 30 min
